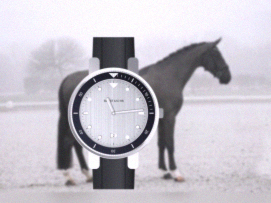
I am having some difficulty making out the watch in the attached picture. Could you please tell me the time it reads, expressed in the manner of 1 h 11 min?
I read 11 h 14 min
